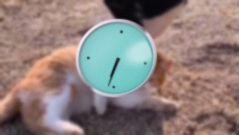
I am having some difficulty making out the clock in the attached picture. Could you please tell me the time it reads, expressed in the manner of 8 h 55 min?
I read 6 h 32 min
